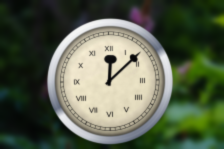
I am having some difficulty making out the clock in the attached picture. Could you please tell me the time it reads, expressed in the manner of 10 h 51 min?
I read 12 h 08 min
